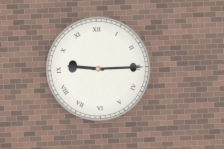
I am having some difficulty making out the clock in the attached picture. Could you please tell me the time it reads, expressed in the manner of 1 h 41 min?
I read 9 h 15 min
